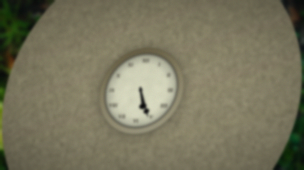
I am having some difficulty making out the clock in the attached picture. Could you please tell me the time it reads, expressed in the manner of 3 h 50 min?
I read 5 h 26 min
